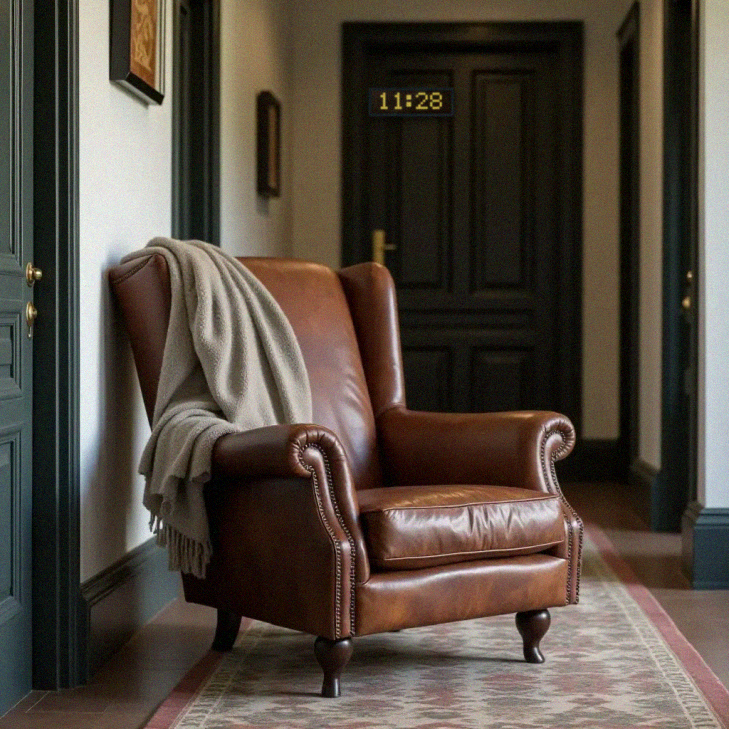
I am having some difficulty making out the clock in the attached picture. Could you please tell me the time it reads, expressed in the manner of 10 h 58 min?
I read 11 h 28 min
